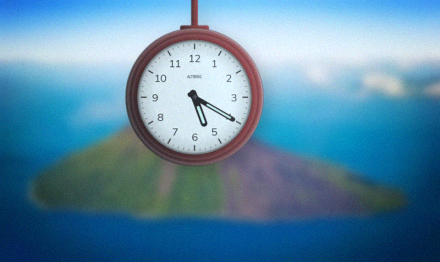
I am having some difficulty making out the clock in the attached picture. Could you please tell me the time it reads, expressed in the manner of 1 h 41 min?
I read 5 h 20 min
